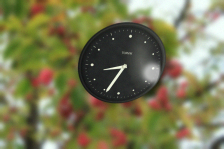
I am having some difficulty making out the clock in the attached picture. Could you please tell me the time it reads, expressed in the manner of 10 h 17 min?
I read 8 h 34 min
